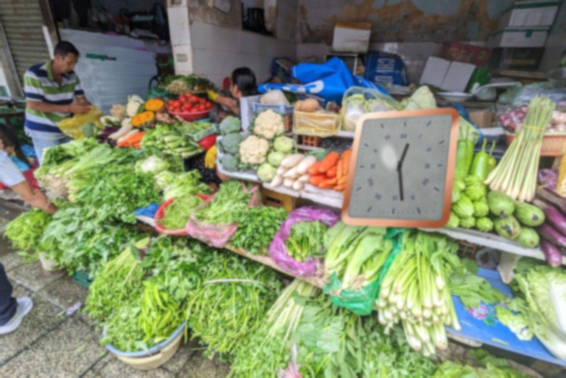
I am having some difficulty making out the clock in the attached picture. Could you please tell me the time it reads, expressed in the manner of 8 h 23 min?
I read 12 h 28 min
